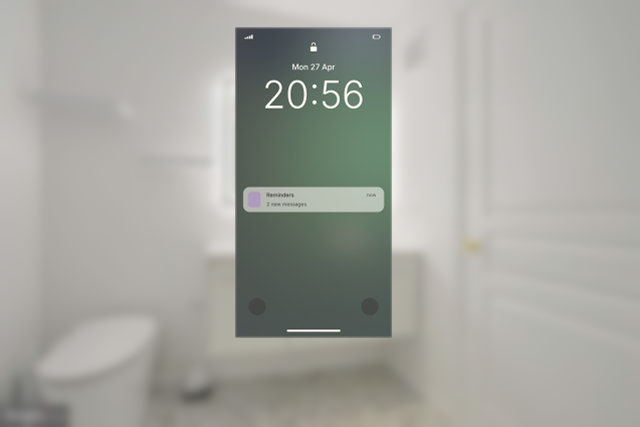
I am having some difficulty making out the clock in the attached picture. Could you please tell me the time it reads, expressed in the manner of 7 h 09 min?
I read 20 h 56 min
